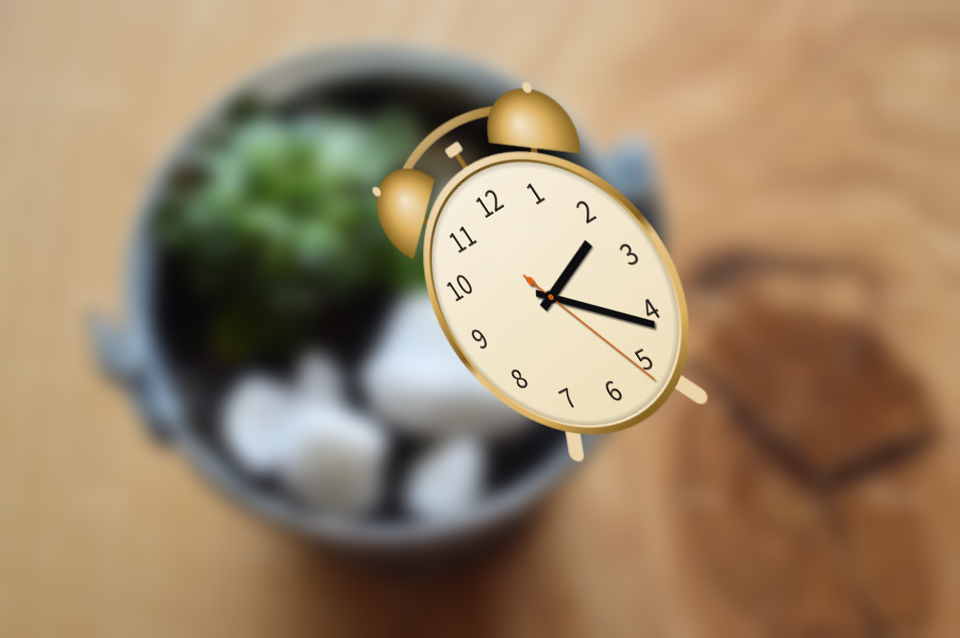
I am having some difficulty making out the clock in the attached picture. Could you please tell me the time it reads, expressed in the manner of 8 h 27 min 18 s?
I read 2 h 21 min 26 s
